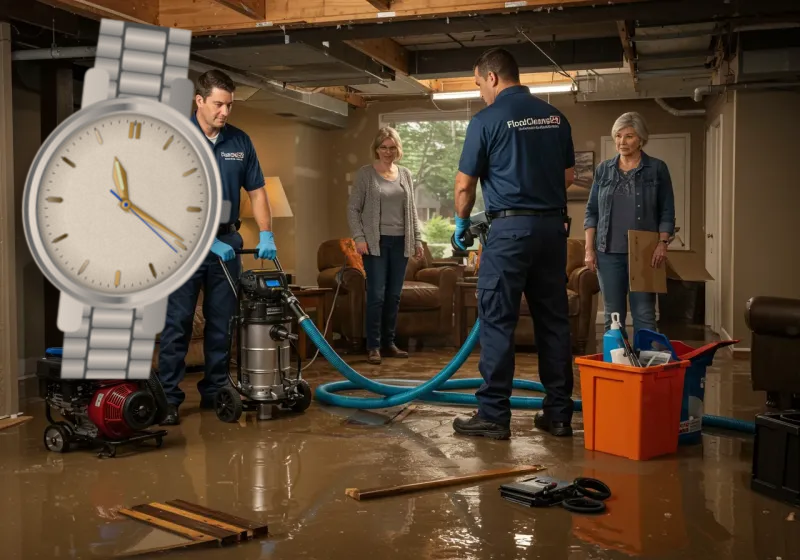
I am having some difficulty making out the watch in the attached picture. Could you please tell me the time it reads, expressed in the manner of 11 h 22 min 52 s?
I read 11 h 19 min 21 s
